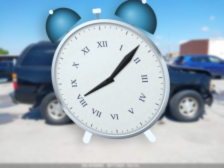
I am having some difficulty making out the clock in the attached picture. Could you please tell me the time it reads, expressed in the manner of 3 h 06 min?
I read 8 h 08 min
